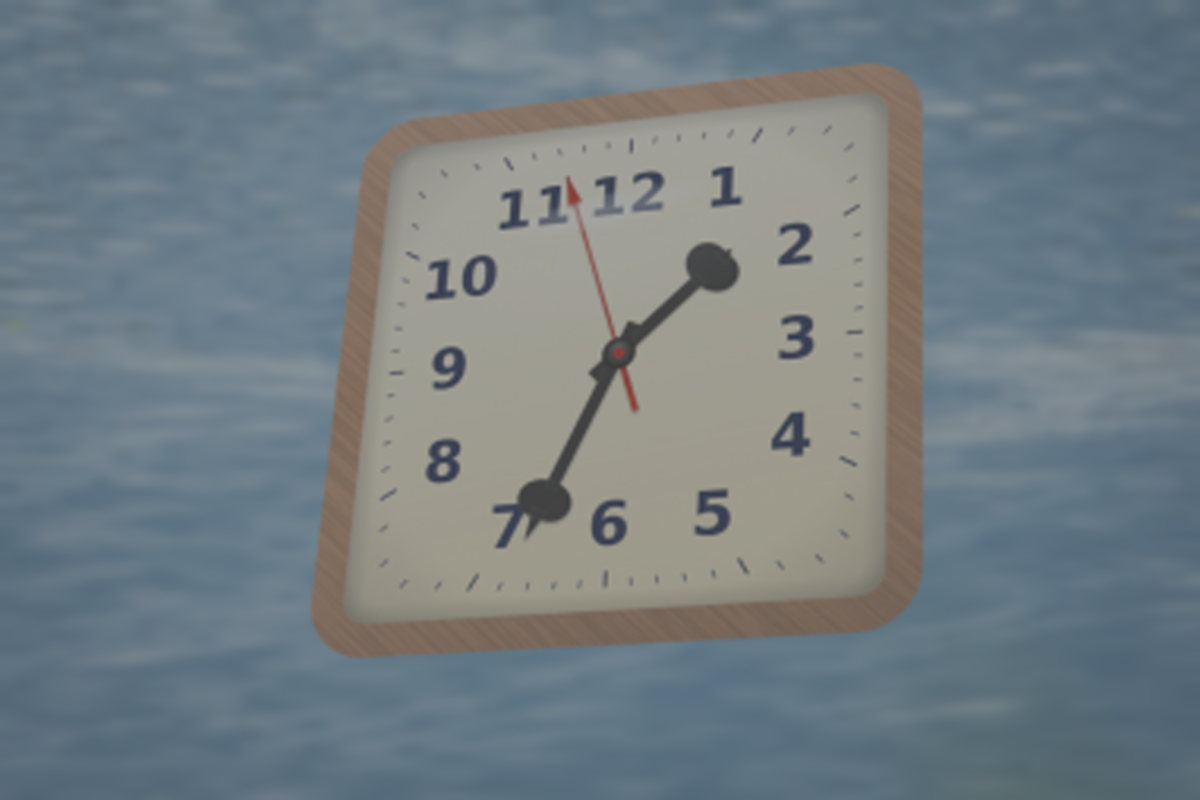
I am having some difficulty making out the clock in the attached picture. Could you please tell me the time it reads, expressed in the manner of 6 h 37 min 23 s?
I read 1 h 33 min 57 s
